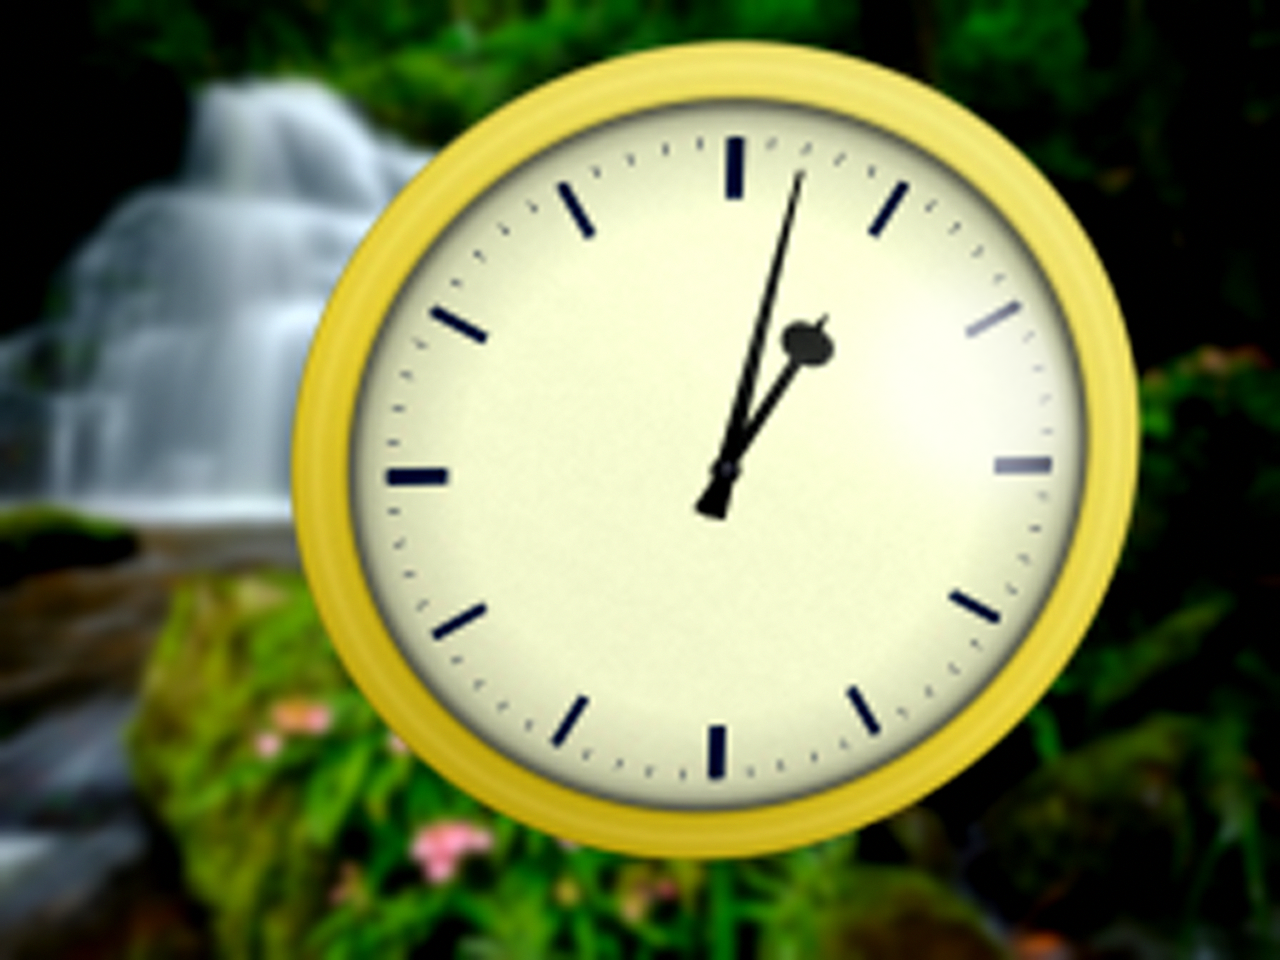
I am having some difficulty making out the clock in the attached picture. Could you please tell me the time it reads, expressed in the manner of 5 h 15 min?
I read 1 h 02 min
